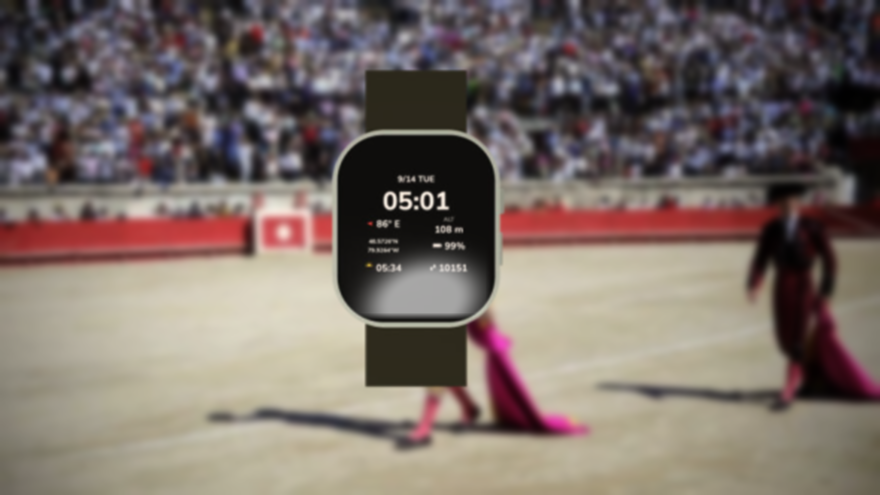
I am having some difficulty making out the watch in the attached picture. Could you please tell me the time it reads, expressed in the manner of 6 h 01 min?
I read 5 h 01 min
